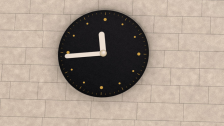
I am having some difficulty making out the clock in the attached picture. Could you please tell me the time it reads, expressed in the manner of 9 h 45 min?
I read 11 h 44 min
